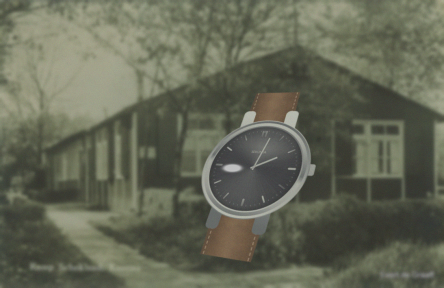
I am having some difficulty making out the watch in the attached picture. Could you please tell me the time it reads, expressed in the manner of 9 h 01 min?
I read 2 h 02 min
